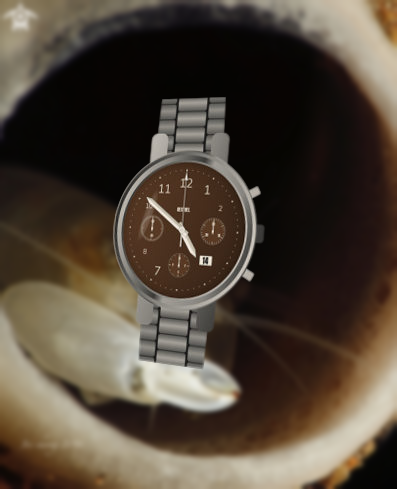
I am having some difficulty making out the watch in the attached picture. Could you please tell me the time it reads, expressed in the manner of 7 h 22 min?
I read 4 h 51 min
